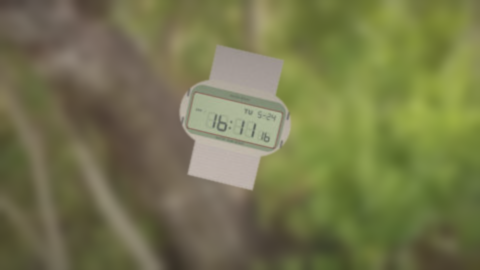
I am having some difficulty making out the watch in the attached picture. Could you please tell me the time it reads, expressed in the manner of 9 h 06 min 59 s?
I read 16 h 11 min 16 s
